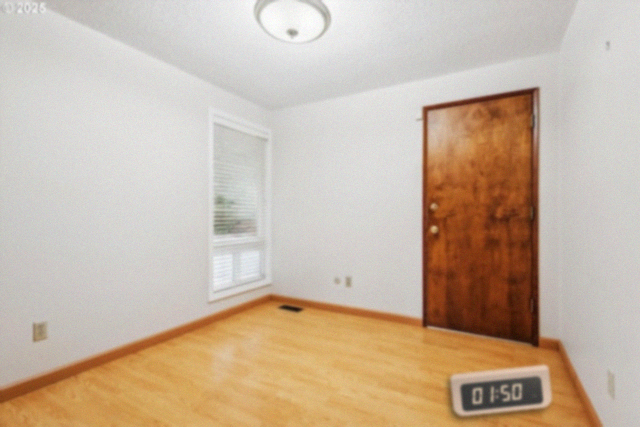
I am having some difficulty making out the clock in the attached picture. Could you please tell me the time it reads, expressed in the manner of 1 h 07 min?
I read 1 h 50 min
